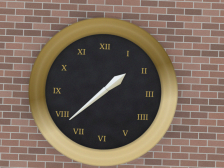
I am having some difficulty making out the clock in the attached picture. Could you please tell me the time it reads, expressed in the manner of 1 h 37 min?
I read 1 h 38 min
